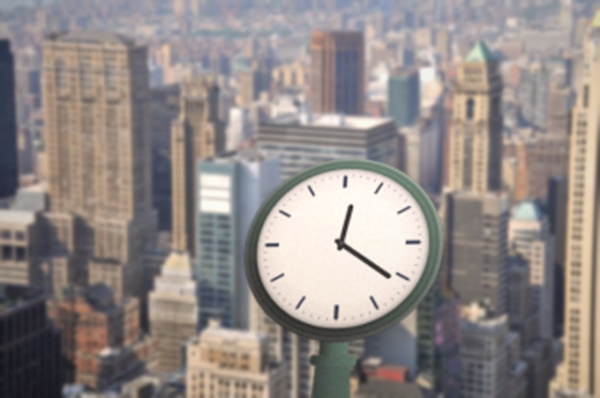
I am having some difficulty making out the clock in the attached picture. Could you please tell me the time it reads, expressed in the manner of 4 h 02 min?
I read 12 h 21 min
